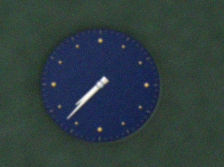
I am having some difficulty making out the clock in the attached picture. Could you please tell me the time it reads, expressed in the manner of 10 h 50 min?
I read 7 h 37 min
